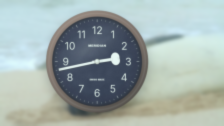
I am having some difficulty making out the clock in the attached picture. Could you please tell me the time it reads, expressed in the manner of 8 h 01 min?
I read 2 h 43 min
